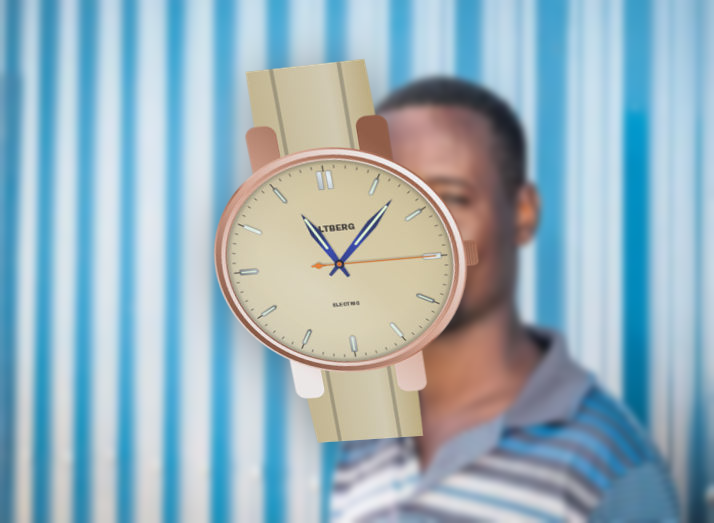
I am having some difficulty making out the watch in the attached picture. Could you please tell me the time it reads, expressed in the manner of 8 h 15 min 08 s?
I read 11 h 07 min 15 s
